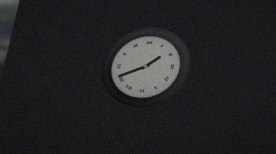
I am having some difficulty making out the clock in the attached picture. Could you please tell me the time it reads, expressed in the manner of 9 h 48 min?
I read 1 h 41 min
